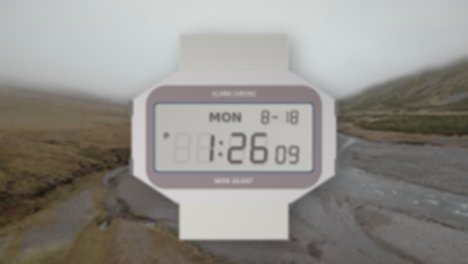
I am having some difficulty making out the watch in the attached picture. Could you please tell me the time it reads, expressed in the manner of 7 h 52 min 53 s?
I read 1 h 26 min 09 s
